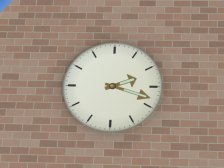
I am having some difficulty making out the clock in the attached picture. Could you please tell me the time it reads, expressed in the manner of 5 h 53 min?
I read 2 h 18 min
